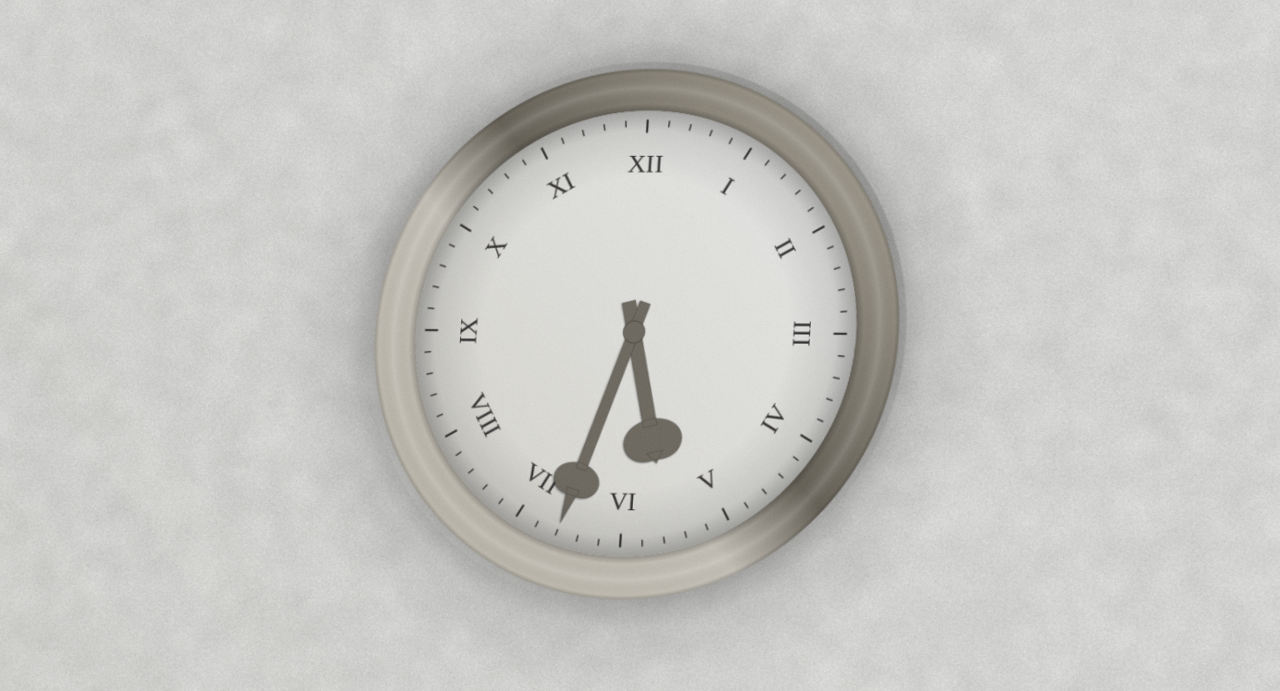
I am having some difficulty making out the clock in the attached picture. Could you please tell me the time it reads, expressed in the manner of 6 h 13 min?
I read 5 h 33 min
